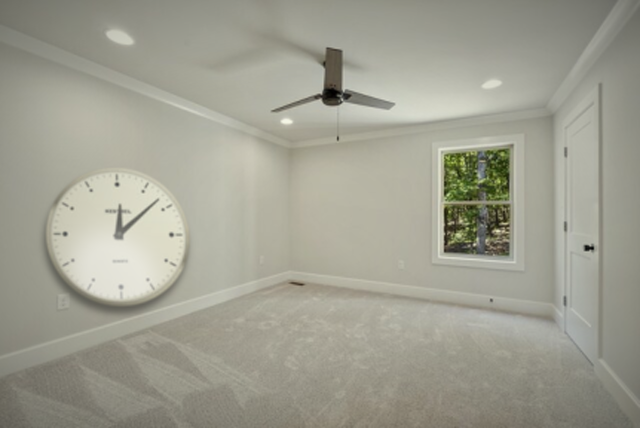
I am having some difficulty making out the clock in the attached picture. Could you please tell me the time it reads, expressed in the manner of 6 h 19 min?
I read 12 h 08 min
